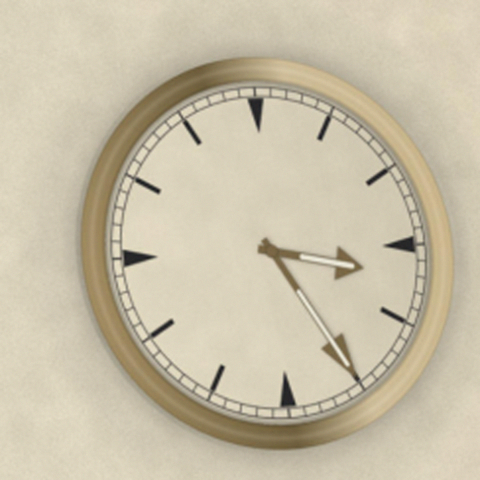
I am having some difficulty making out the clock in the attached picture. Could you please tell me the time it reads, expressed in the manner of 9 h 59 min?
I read 3 h 25 min
